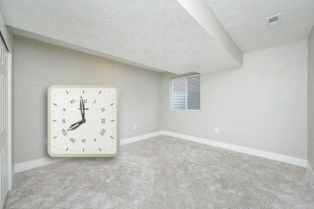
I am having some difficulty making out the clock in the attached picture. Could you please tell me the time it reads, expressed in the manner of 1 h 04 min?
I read 7 h 59 min
